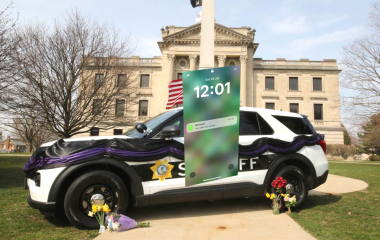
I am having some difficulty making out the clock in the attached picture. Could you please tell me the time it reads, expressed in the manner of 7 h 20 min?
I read 12 h 01 min
